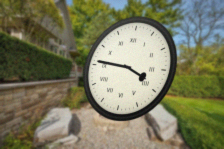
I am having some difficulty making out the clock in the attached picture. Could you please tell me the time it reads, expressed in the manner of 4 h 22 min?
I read 3 h 46 min
